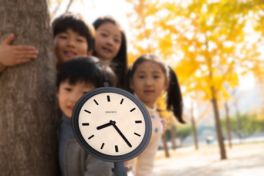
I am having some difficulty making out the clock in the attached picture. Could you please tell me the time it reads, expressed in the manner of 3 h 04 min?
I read 8 h 25 min
